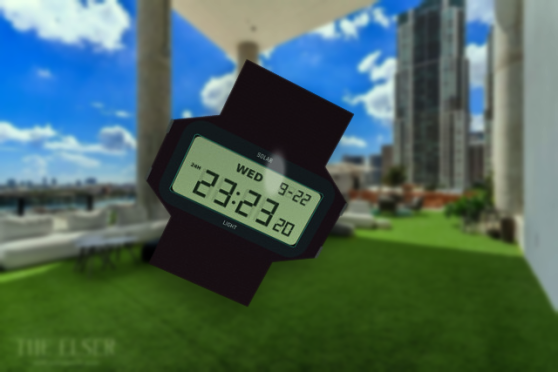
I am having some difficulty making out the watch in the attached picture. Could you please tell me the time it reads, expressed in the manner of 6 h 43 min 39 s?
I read 23 h 23 min 20 s
